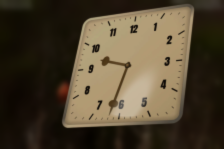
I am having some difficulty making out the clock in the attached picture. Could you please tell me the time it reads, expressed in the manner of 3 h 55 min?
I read 9 h 32 min
